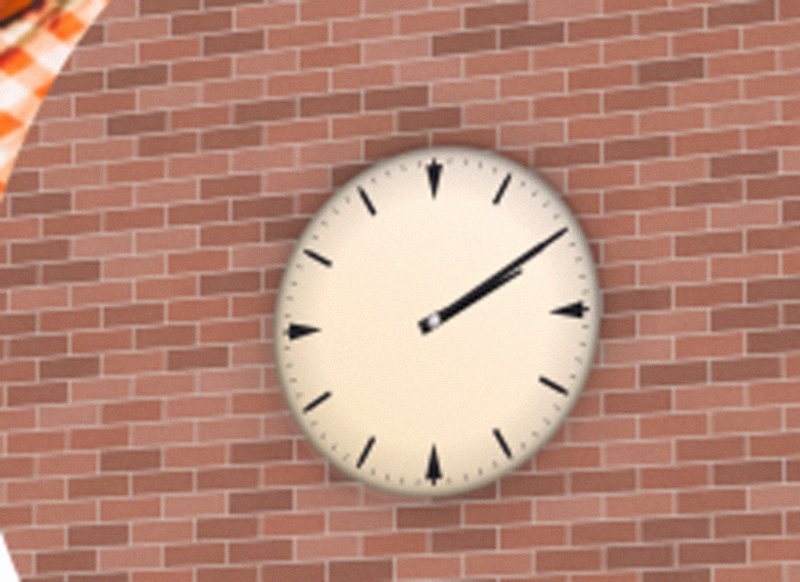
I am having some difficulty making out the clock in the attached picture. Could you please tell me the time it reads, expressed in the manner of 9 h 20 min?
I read 2 h 10 min
